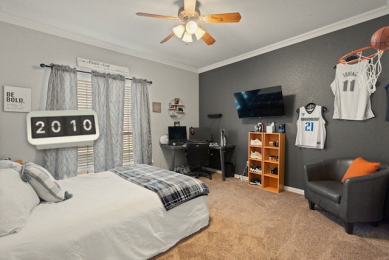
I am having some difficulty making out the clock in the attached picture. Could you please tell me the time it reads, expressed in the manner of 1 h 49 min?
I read 20 h 10 min
